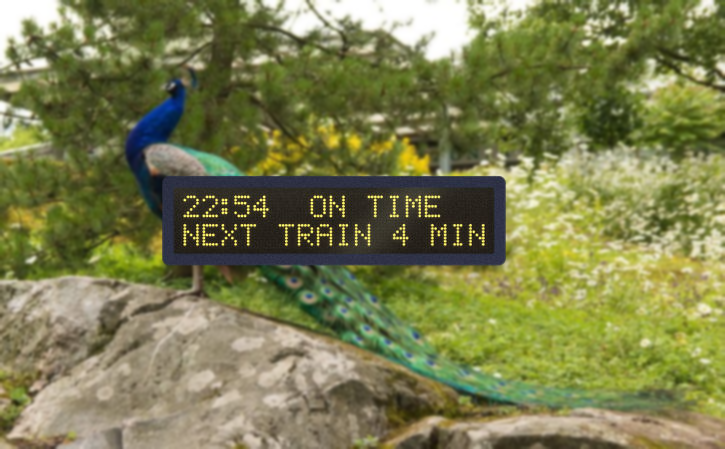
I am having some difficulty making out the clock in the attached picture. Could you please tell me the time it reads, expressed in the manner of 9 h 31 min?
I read 22 h 54 min
